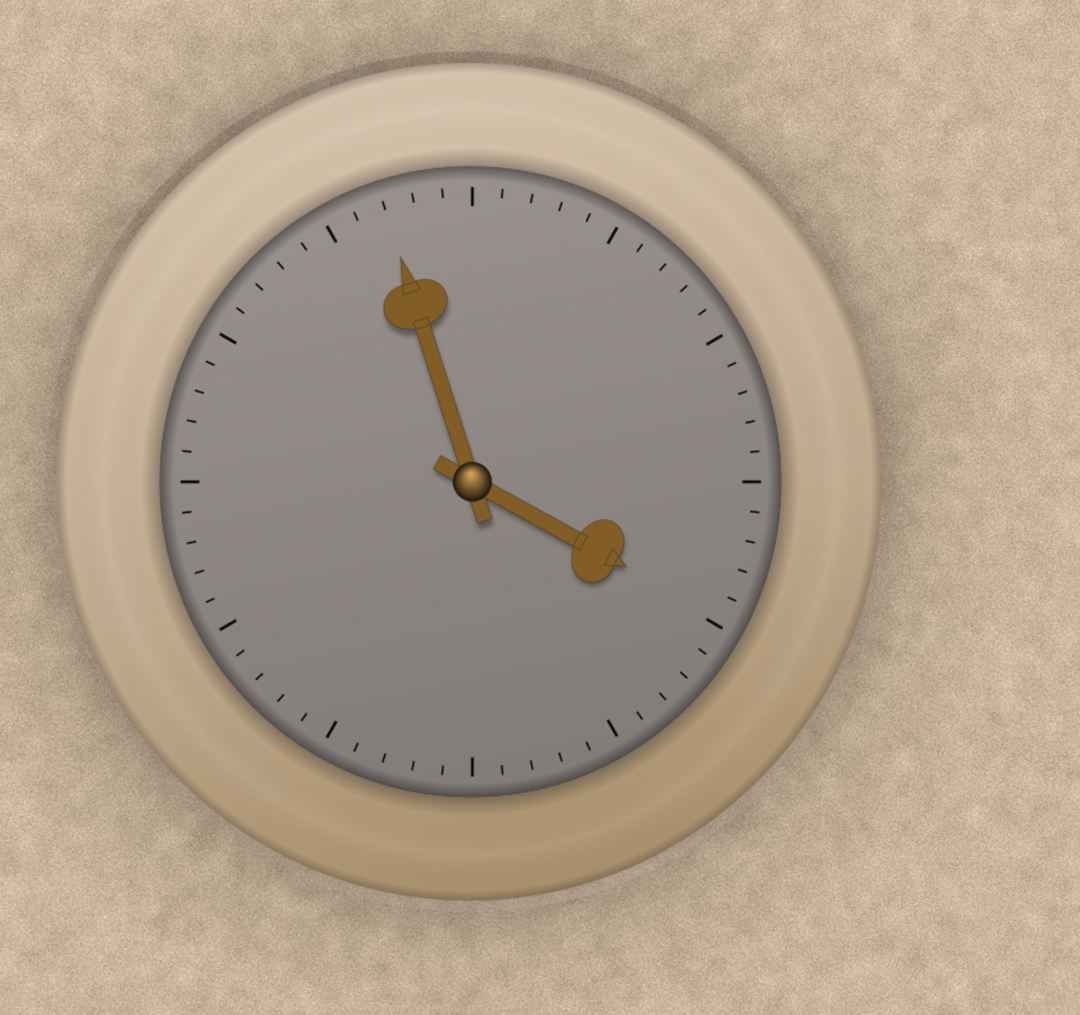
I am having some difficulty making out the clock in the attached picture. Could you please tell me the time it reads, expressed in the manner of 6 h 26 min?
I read 3 h 57 min
